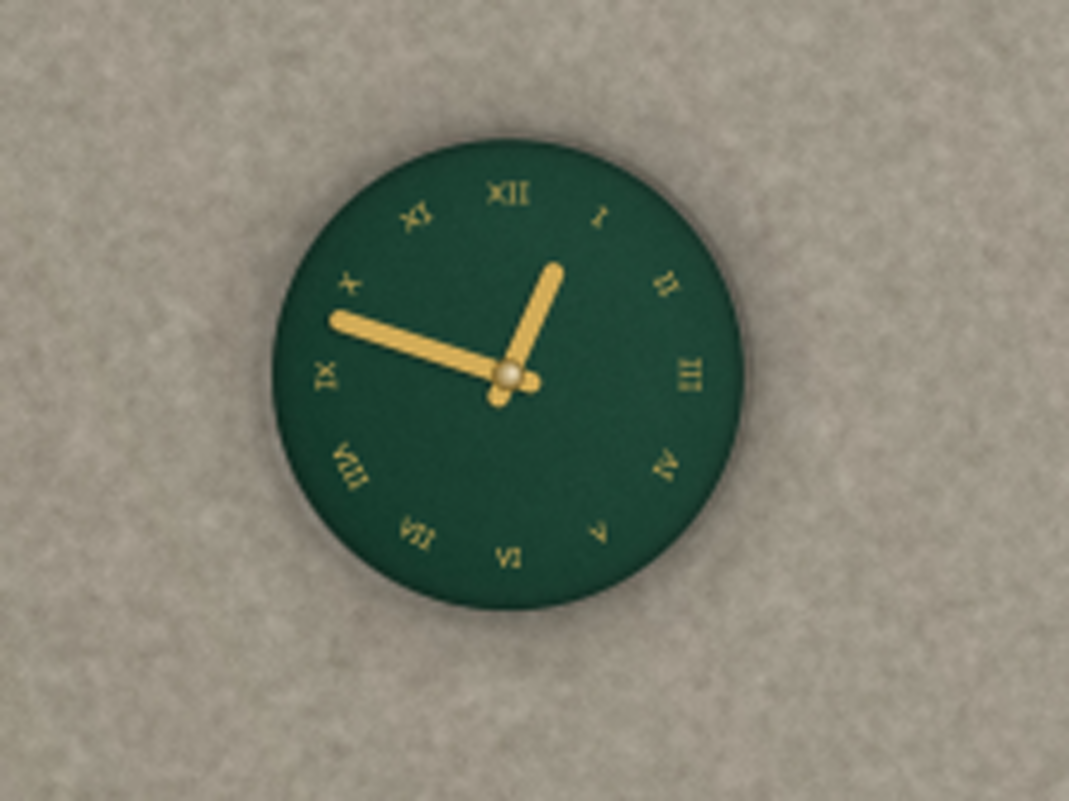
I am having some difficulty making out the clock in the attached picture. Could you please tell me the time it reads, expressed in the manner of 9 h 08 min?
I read 12 h 48 min
